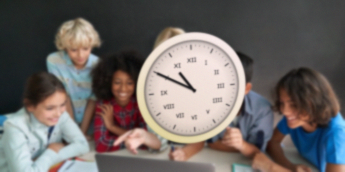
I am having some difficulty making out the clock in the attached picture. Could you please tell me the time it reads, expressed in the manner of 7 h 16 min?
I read 10 h 50 min
